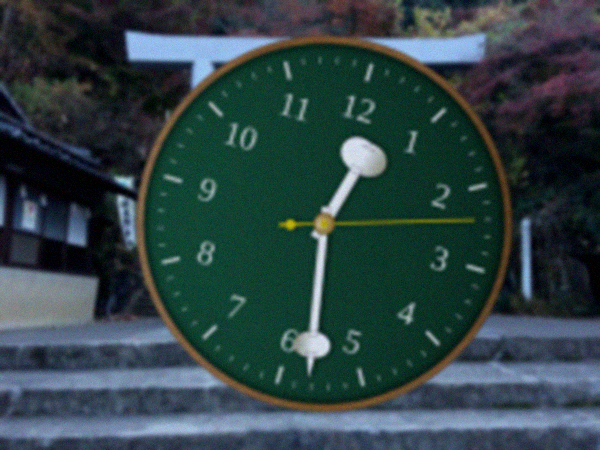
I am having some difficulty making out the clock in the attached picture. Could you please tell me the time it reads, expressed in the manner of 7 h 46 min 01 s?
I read 12 h 28 min 12 s
